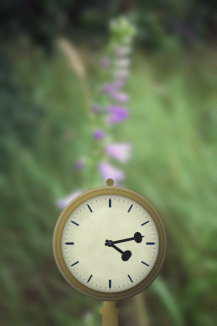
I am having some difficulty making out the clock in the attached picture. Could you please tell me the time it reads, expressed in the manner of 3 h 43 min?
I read 4 h 13 min
